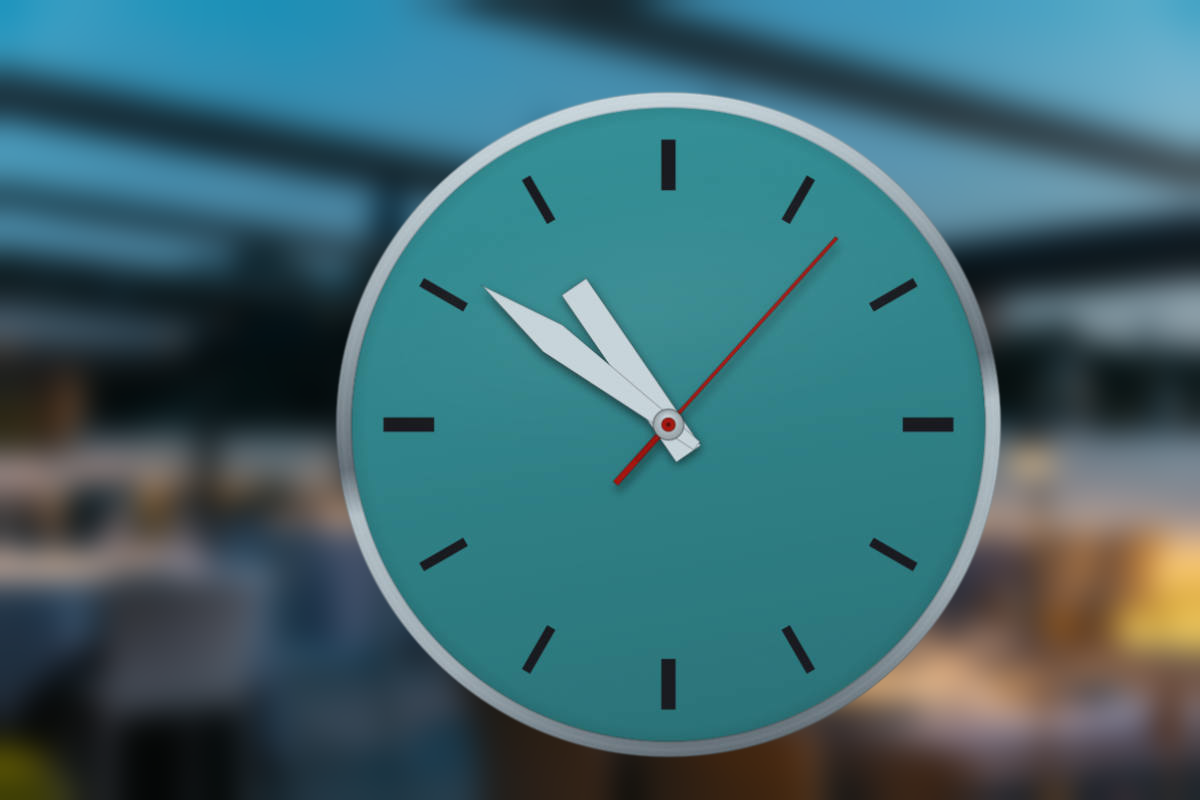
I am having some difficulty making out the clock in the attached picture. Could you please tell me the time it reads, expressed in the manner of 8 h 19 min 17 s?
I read 10 h 51 min 07 s
